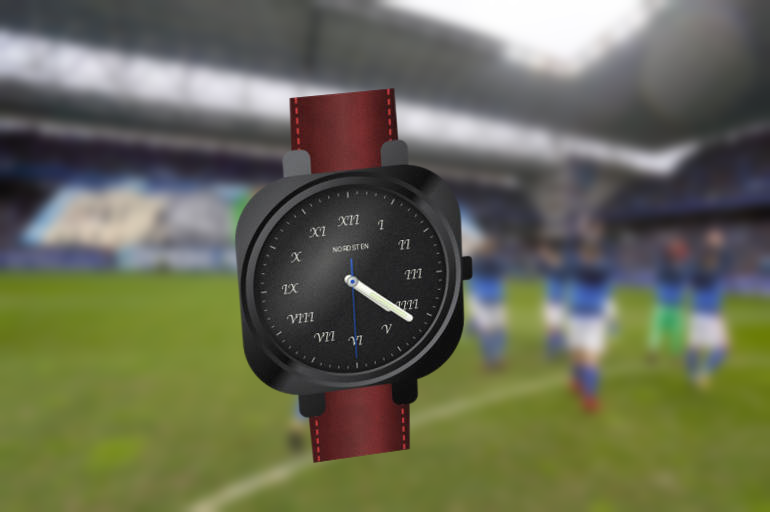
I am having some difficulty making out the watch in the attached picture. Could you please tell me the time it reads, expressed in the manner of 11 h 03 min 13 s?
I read 4 h 21 min 30 s
